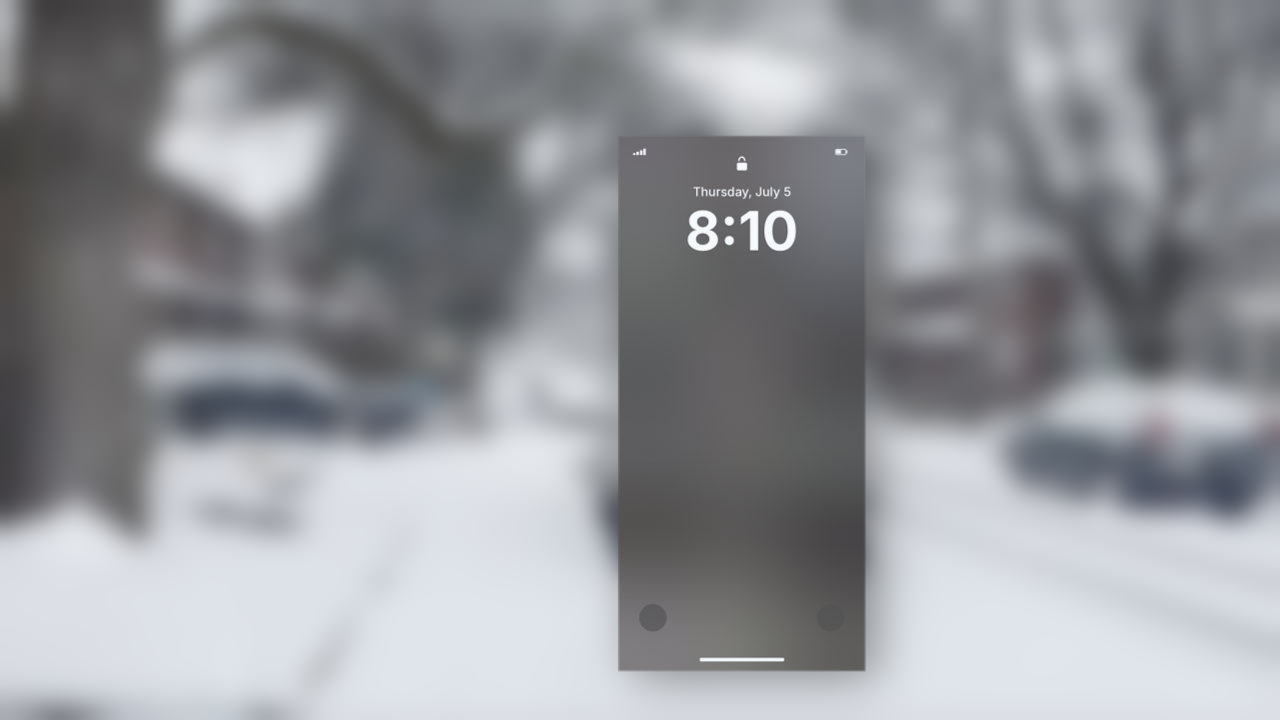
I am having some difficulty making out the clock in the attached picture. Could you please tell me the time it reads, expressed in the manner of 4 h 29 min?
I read 8 h 10 min
